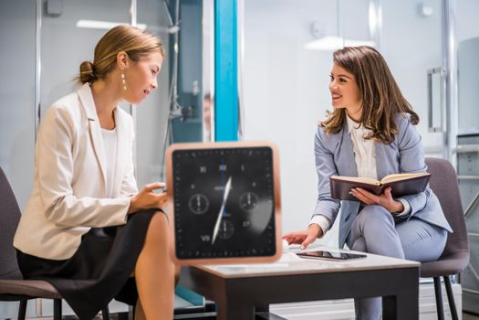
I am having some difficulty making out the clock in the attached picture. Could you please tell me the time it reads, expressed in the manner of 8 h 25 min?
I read 12 h 33 min
